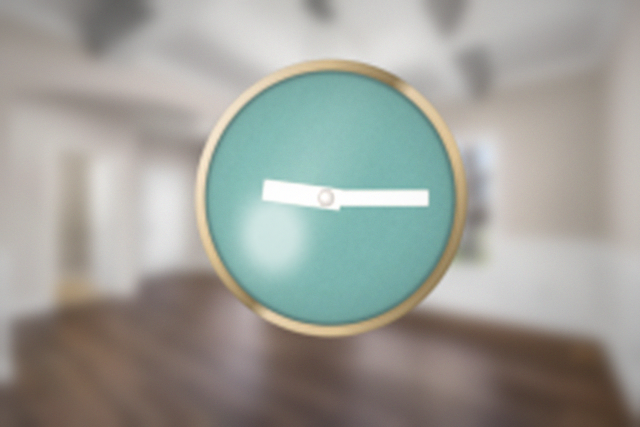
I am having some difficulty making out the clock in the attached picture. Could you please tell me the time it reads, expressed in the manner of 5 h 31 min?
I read 9 h 15 min
